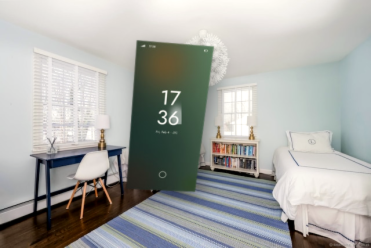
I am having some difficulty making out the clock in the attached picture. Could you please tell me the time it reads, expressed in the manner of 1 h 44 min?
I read 17 h 36 min
